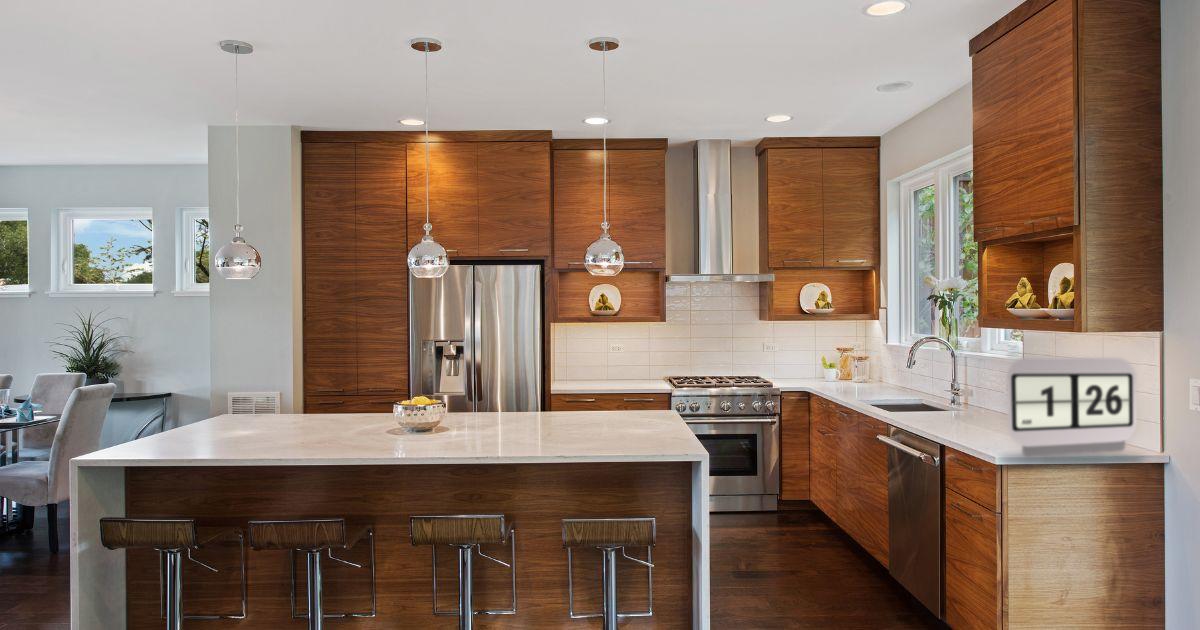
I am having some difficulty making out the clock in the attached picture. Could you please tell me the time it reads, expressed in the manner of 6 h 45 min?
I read 1 h 26 min
